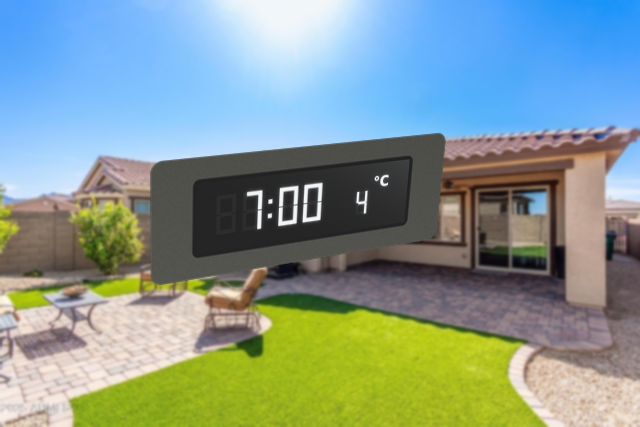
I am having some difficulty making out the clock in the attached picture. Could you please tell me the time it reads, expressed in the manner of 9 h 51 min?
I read 7 h 00 min
